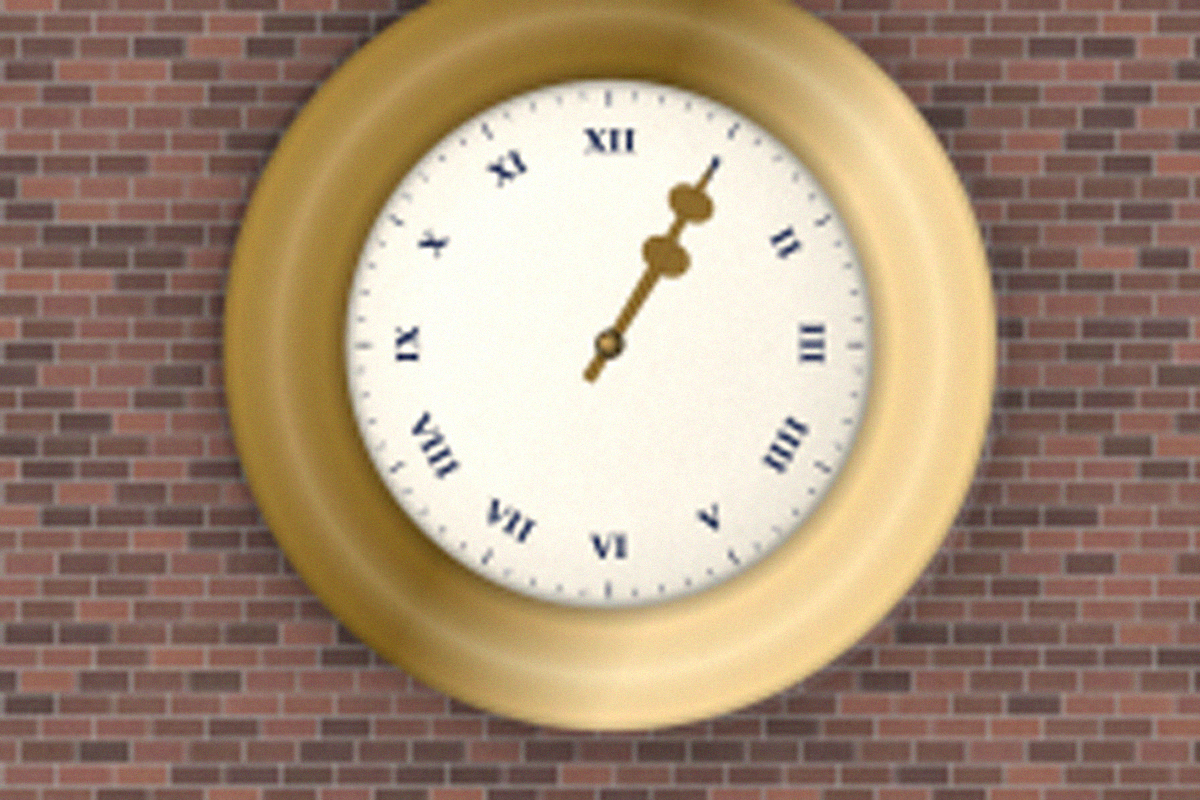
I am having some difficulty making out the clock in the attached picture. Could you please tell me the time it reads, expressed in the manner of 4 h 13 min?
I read 1 h 05 min
